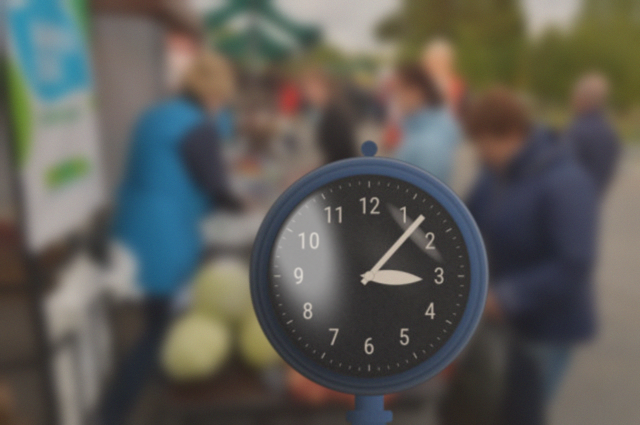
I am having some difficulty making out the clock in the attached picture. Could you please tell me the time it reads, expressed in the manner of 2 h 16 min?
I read 3 h 07 min
